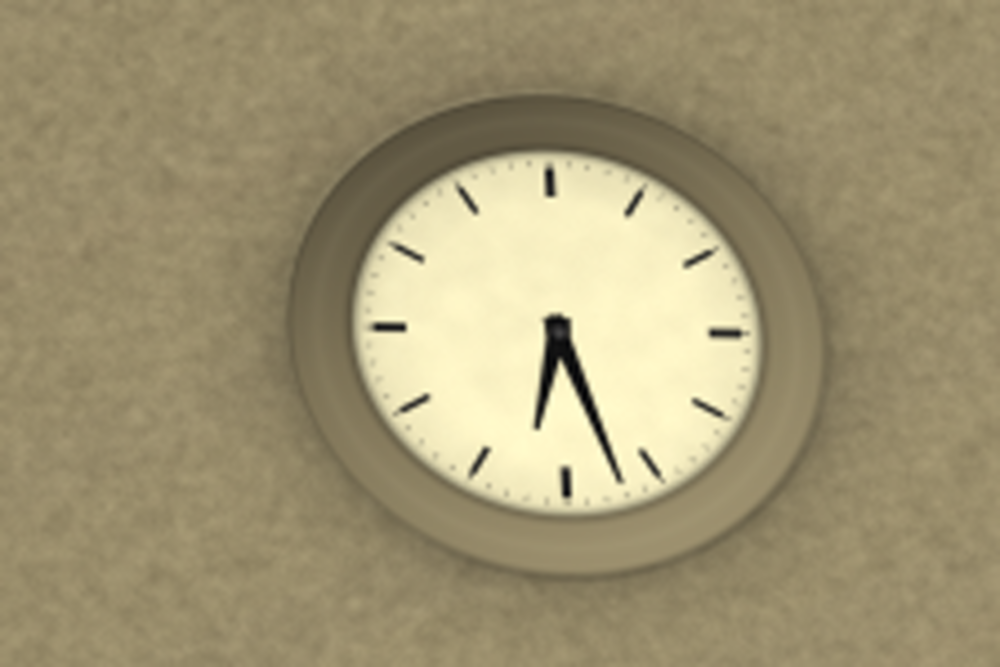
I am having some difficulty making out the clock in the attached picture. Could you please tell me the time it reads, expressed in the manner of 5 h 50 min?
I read 6 h 27 min
